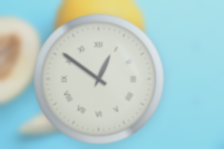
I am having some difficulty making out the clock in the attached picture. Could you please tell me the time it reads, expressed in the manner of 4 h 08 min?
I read 12 h 51 min
